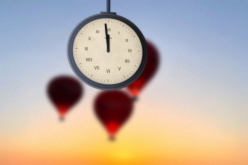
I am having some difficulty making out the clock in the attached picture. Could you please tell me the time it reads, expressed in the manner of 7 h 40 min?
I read 11 h 59 min
